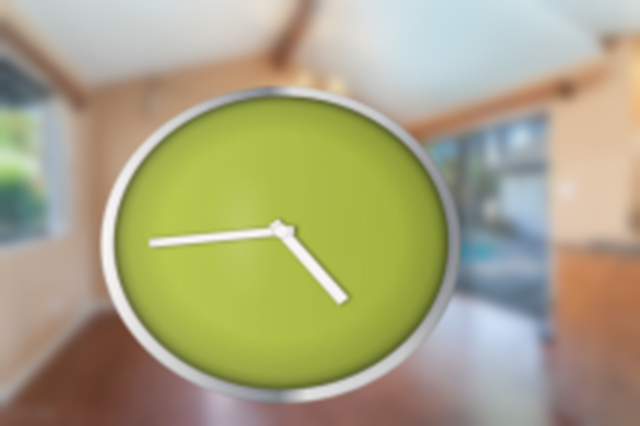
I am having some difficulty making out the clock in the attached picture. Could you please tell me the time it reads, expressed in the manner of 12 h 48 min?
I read 4 h 44 min
